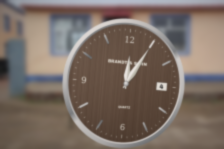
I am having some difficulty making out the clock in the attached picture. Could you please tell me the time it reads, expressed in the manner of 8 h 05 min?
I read 12 h 05 min
